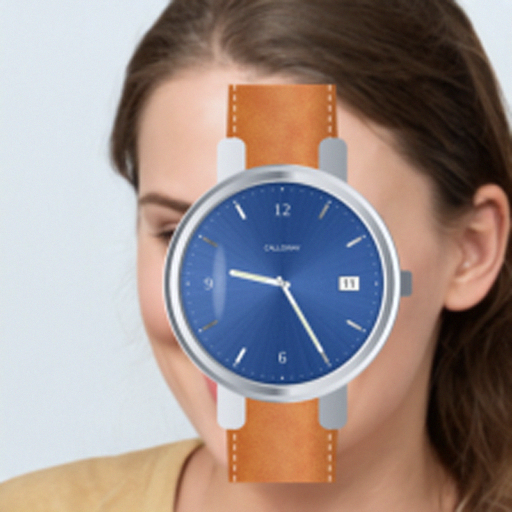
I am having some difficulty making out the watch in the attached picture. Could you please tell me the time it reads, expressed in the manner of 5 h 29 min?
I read 9 h 25 min
